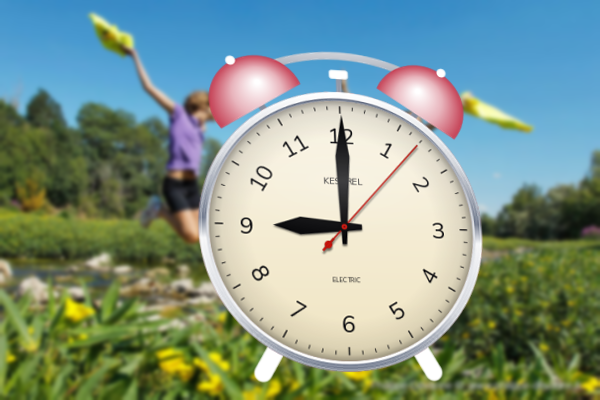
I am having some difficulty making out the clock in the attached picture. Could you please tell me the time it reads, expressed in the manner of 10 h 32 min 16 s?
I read 9 h 00 min 07 s
